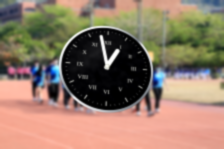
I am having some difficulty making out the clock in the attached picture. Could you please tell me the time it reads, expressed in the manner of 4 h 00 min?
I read 12 h 58 min
